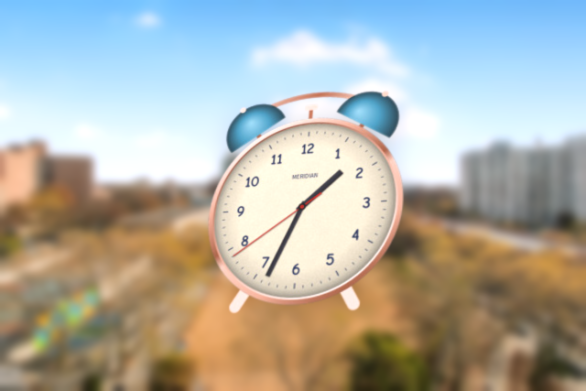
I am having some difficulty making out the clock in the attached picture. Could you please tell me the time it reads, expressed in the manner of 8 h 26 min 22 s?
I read 1 h 33 min 39 s
